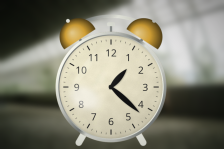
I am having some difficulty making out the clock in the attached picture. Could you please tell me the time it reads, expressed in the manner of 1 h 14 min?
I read 1 h 22 min
